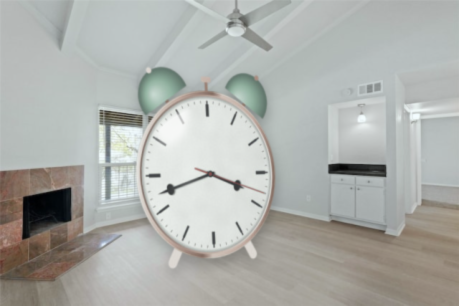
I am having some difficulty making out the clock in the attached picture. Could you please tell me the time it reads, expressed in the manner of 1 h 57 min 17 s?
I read 3 h 42 min 18 s
